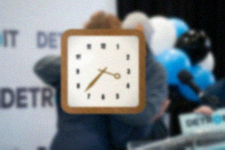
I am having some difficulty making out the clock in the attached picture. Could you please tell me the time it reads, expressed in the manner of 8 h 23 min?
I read 3 h 37 min
